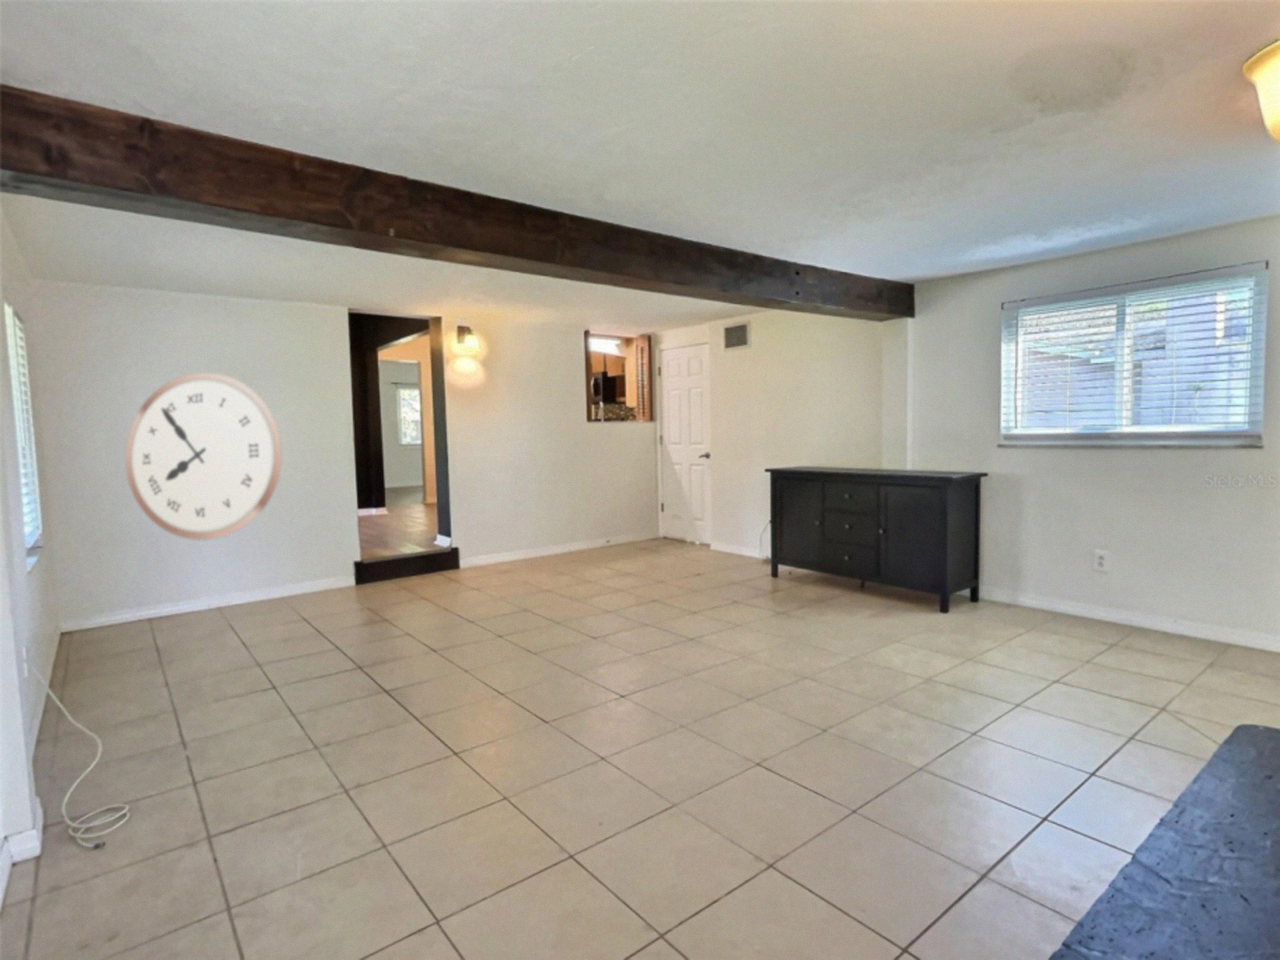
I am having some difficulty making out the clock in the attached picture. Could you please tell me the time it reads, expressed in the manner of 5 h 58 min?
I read 7 h 54 min
